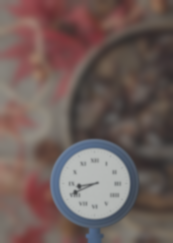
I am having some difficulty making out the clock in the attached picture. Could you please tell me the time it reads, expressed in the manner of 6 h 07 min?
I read 8 h 41 min
